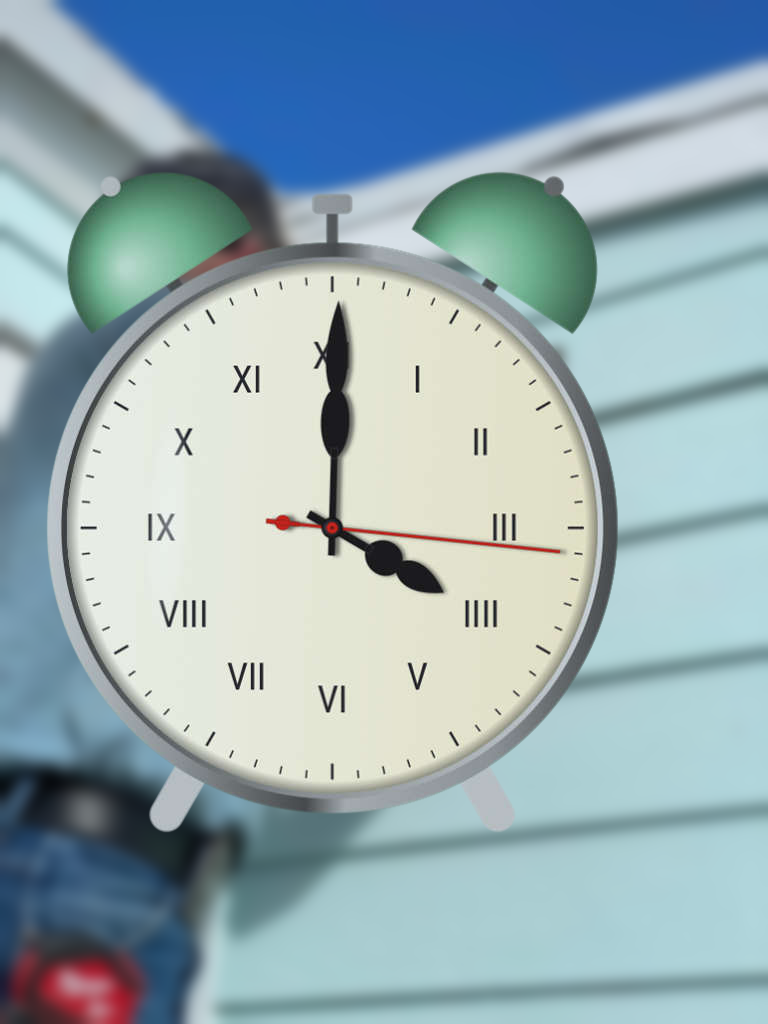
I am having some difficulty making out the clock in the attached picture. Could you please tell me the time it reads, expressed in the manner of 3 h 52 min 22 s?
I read 4 h 00 min 16 s
